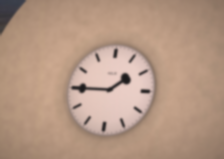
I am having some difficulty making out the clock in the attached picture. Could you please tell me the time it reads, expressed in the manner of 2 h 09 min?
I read 1 h 45 min
